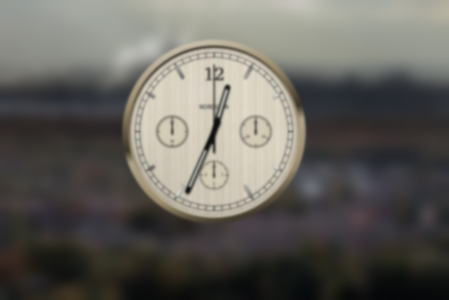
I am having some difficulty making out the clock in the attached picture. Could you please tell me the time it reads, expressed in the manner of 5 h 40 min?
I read 12 h 34 min
